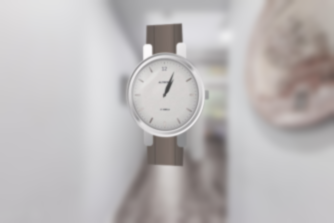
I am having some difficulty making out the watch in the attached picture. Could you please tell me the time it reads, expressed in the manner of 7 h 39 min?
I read 1 h 04 min
